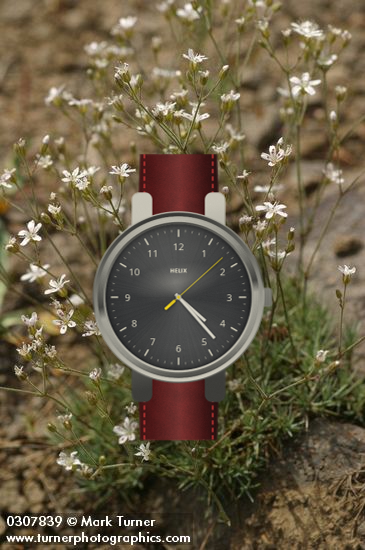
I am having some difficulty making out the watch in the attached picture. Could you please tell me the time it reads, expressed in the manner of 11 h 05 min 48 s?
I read 4 h 23 min 08 s
